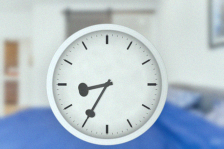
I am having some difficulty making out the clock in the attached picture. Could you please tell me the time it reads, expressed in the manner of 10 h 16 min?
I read 8 h 35 min
